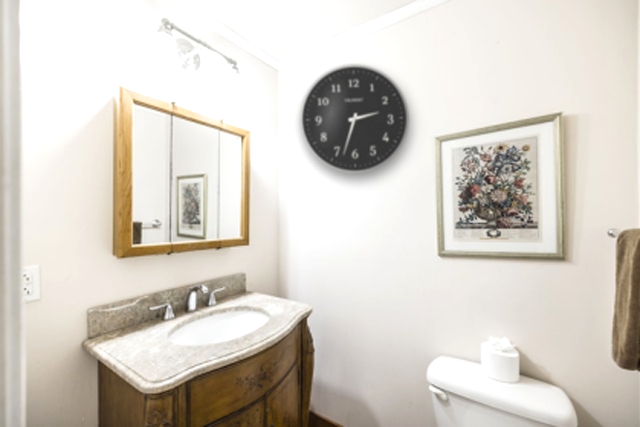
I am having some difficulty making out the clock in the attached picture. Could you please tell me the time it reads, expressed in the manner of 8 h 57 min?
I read 2 h 33 min
